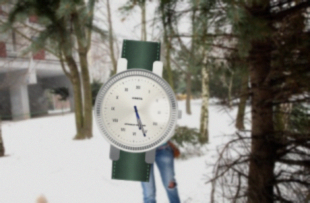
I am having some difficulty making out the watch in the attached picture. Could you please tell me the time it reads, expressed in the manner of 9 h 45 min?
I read 5 h 26 min
